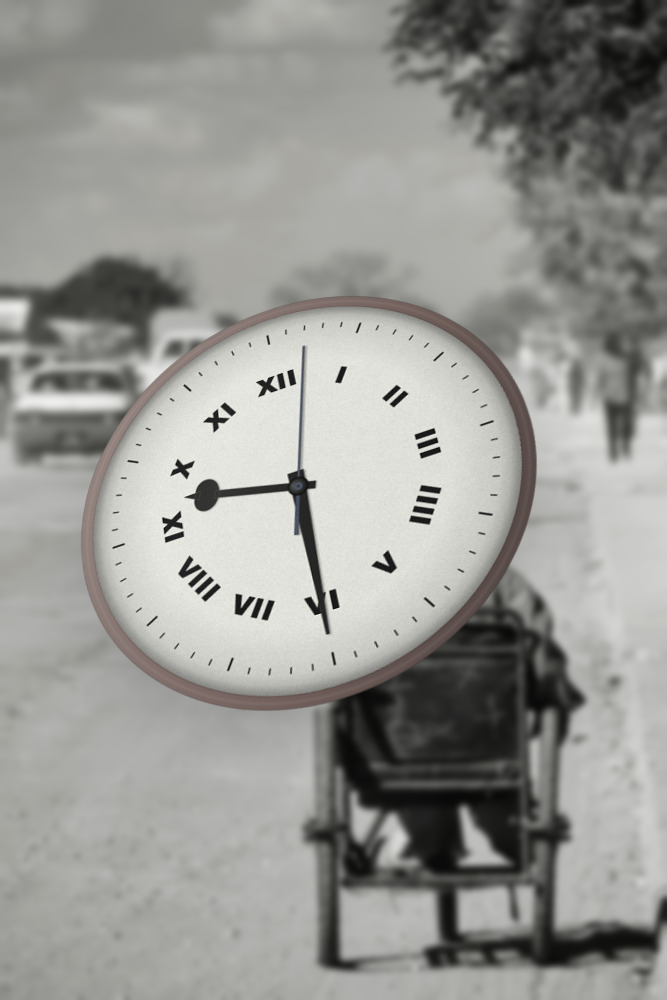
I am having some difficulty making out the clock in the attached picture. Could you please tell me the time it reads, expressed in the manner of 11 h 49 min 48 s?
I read 9 h 30 min 02 s
